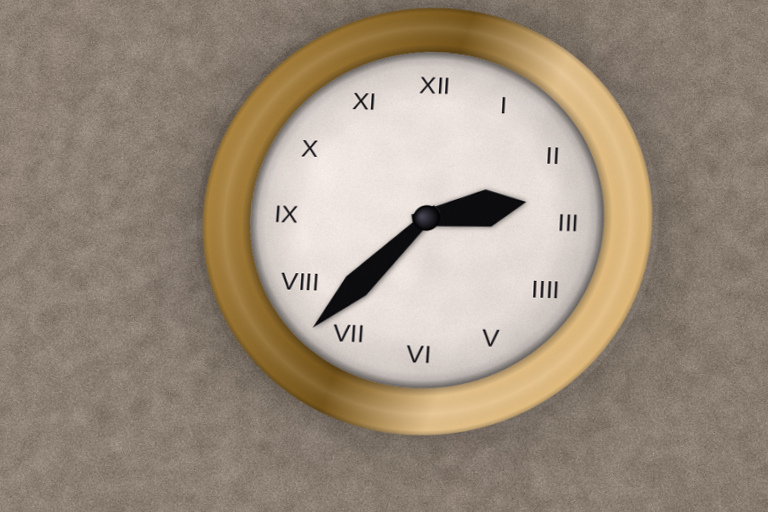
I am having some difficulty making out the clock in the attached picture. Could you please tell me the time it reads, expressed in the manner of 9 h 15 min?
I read 2 h 37 min
